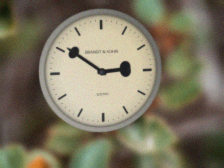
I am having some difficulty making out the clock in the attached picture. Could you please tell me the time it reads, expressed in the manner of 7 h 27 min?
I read 2 h 51 min
